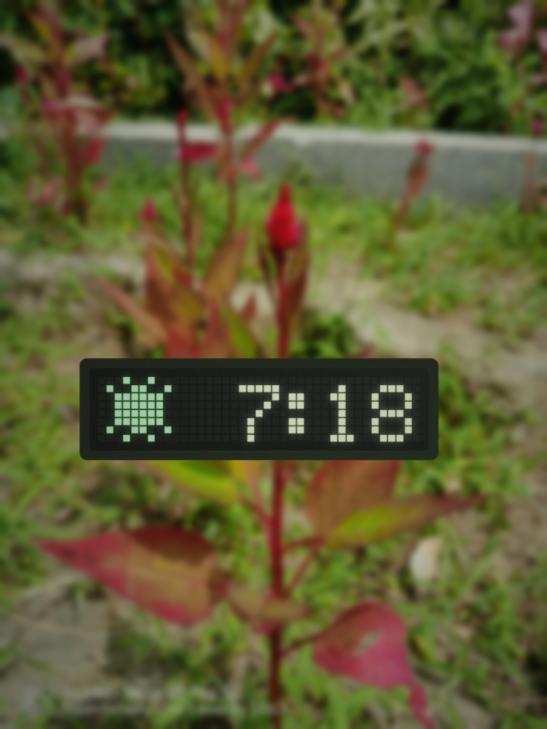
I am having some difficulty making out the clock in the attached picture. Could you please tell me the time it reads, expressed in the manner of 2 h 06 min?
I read 7 h 18 min
